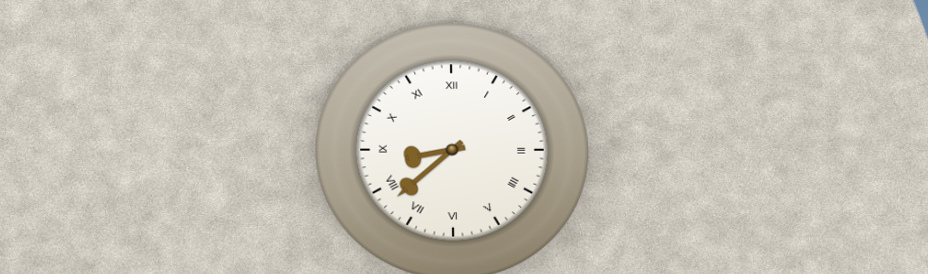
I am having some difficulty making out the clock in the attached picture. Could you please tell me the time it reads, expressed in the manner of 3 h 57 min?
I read 8 h 38 min
